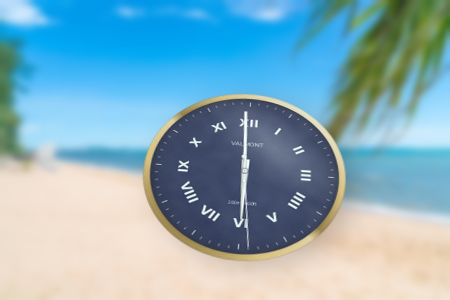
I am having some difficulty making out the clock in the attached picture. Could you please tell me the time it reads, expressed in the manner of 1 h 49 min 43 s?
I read 5 h 59 min 29 s
